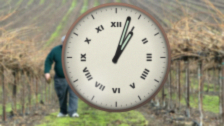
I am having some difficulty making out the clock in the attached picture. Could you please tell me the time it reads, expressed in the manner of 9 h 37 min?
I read 1 h 03 min
